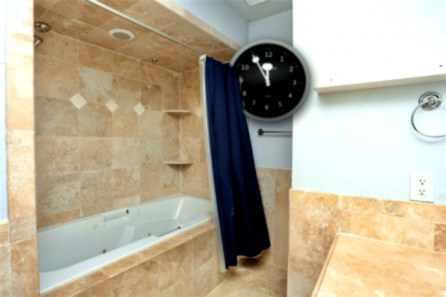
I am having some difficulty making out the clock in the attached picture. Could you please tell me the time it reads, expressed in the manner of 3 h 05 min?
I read 11 h 55 min
